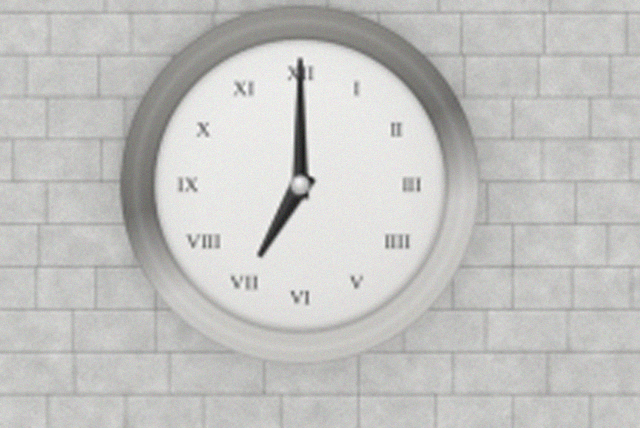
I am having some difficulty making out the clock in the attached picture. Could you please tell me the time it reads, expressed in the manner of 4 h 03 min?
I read 7 h 00 min
